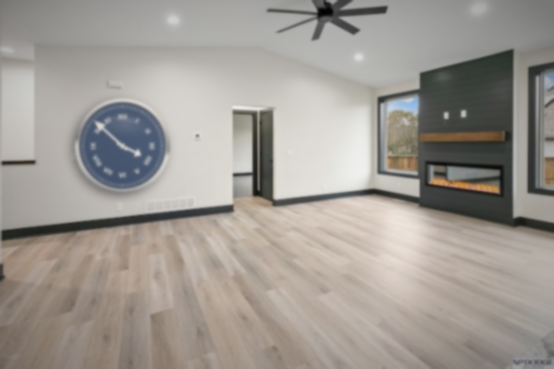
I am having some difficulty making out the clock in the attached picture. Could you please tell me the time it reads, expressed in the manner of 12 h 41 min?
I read 3 h 52 min
